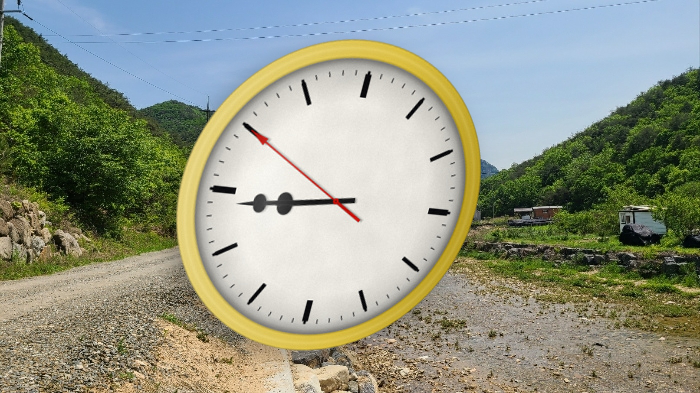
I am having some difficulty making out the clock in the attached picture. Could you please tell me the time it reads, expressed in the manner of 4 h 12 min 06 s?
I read 8 h 43 min 50 s
